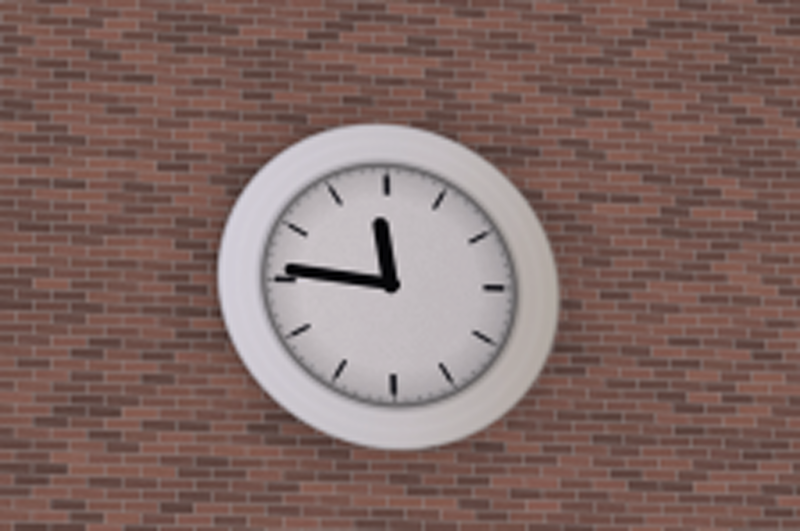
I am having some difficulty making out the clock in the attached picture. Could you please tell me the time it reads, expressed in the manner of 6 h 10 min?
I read 11 h 46 min
